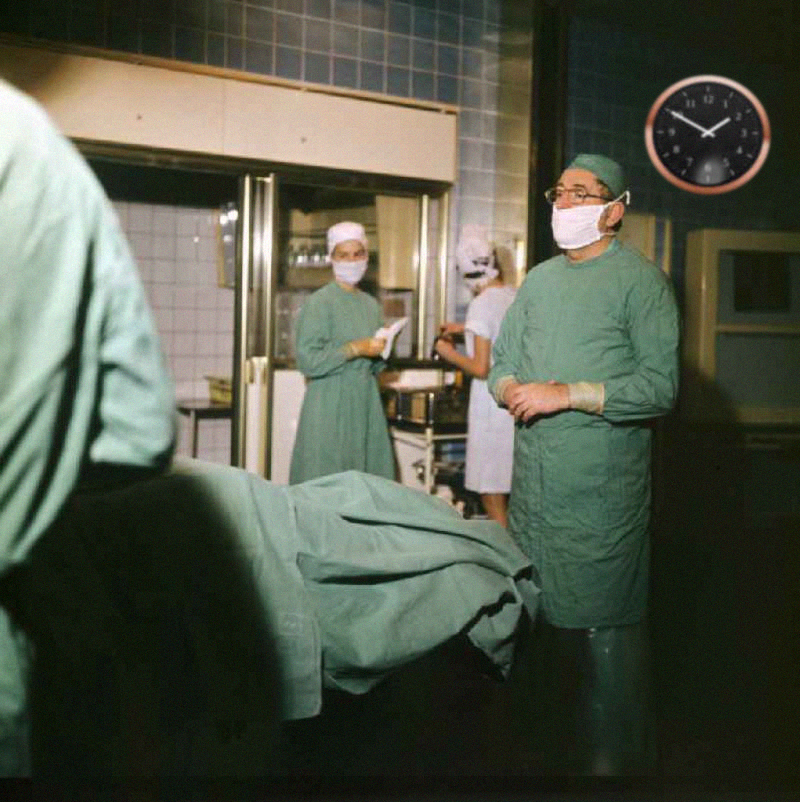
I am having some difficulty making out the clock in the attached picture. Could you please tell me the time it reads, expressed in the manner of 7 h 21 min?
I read 1 h 50 min
